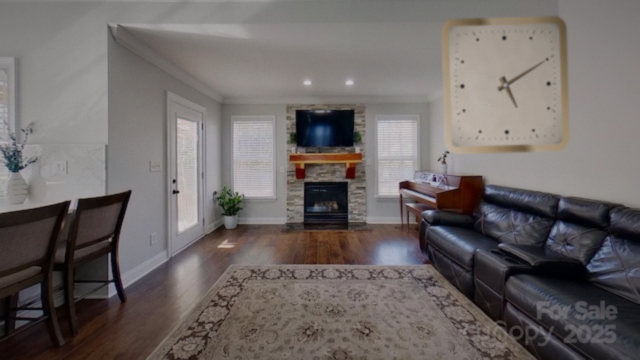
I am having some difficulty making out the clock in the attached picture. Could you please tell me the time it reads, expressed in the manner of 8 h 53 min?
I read 5 h 10 min
